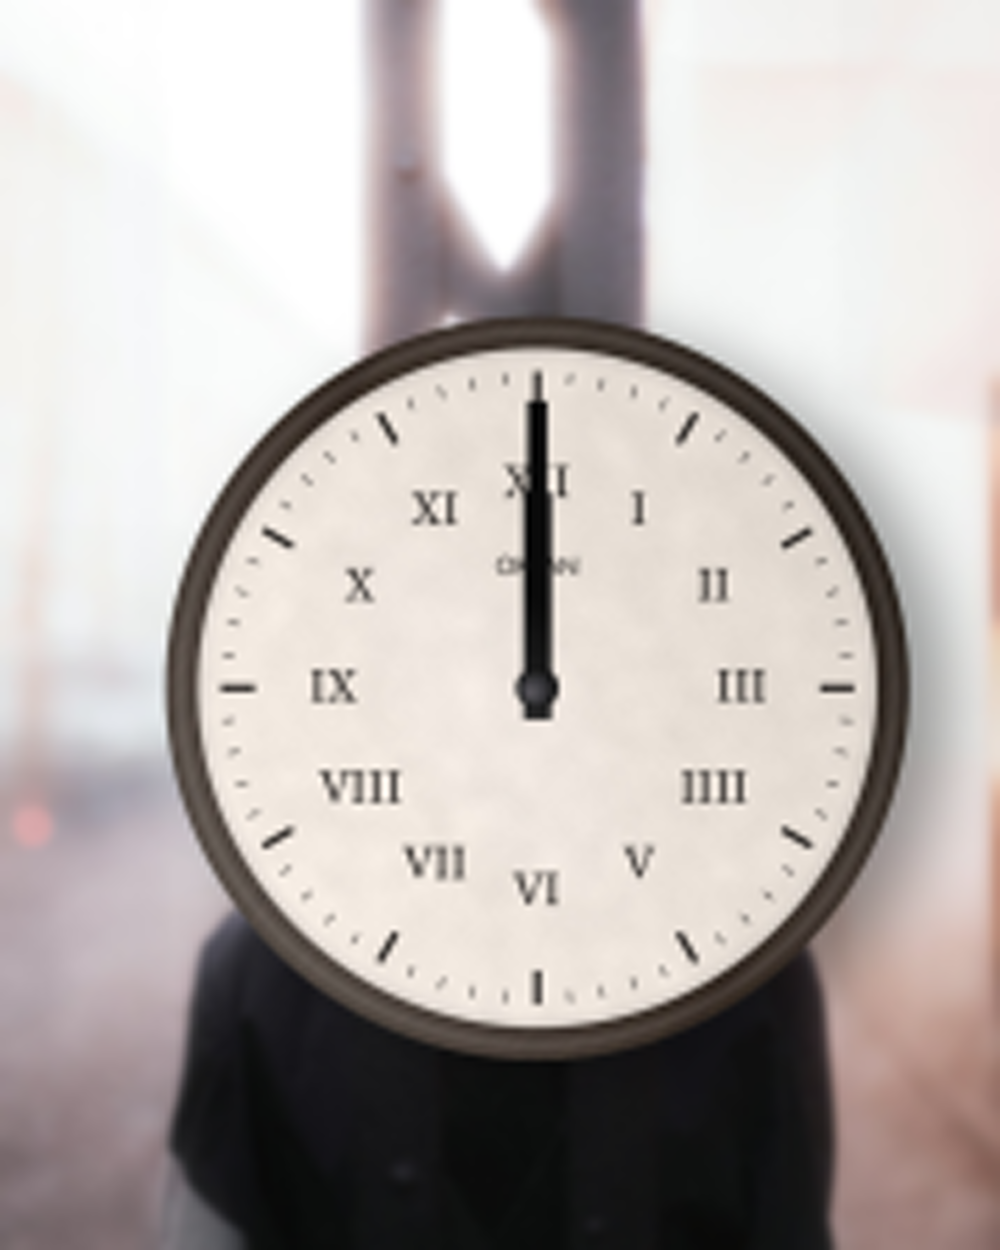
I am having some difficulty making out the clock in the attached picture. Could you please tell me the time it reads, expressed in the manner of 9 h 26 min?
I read 12 h 00 min
